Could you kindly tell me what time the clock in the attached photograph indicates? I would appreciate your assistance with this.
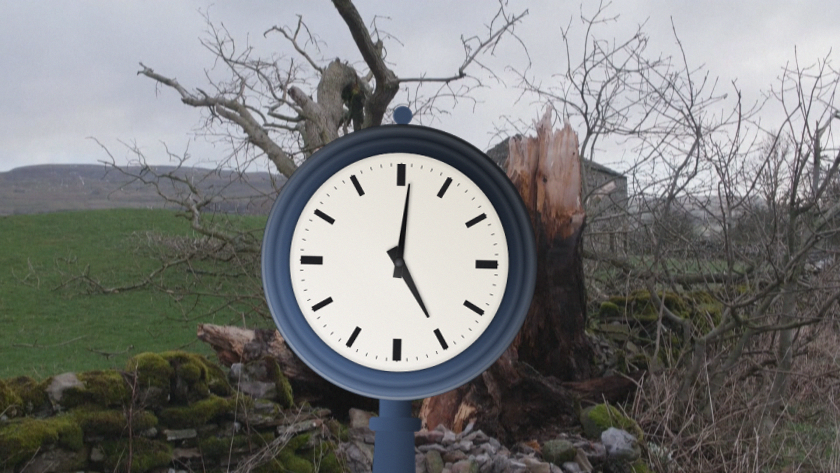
5:01
